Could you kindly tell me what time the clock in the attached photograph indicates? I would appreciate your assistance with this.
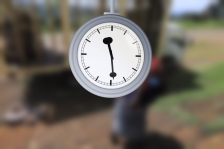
11:29
